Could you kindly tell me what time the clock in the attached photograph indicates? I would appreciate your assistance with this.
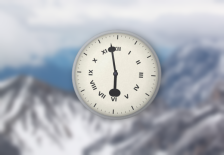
5:58
